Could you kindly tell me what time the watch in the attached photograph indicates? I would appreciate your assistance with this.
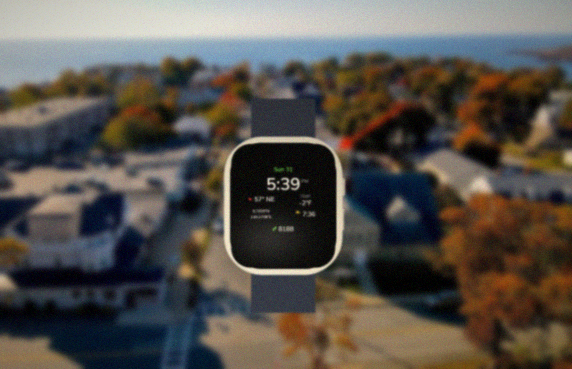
5:39
